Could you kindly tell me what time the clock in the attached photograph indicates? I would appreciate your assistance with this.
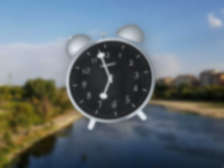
6:58
